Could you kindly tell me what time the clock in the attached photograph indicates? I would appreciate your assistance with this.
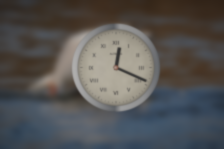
12:19
